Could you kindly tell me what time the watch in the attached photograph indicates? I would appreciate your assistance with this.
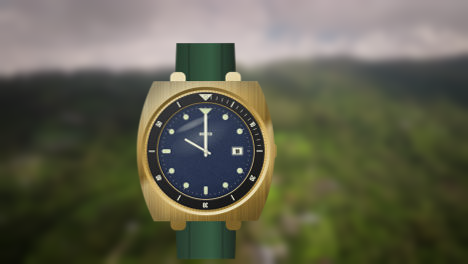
10:00
